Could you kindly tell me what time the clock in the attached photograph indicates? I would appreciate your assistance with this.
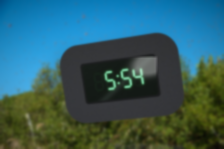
5:54
